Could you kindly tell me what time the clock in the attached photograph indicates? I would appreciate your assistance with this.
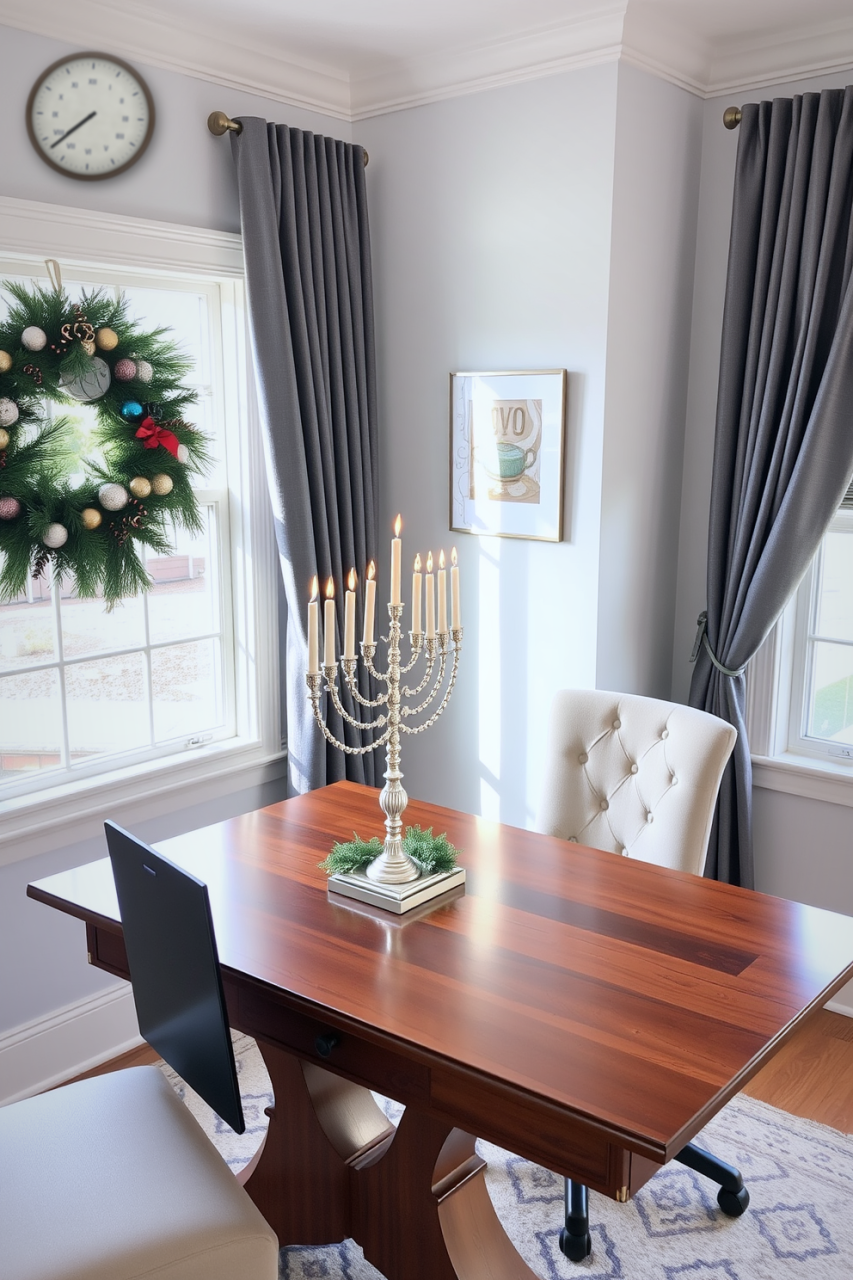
7:38
